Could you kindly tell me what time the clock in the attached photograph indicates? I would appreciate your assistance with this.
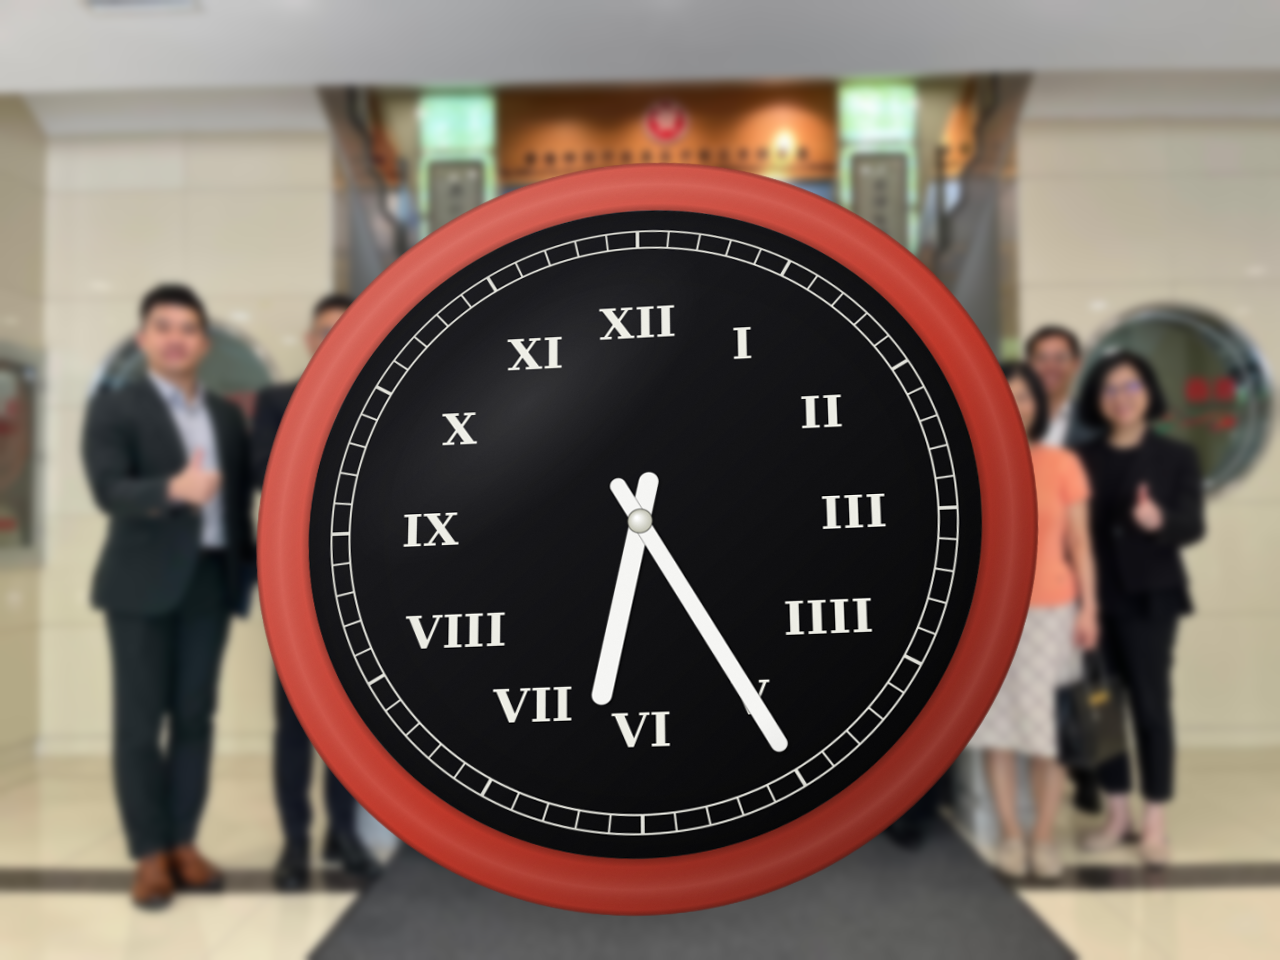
6:25
